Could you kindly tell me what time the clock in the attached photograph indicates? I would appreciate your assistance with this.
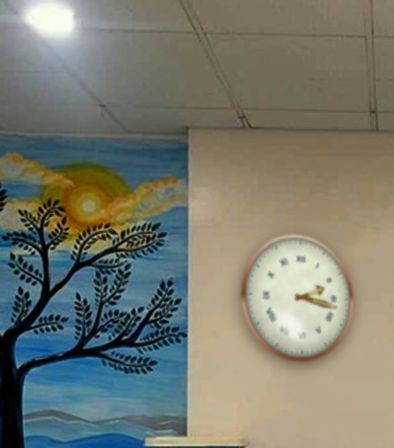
2:17
